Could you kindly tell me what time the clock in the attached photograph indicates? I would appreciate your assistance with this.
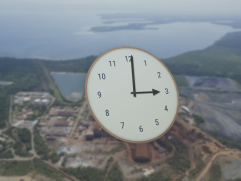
3:01
